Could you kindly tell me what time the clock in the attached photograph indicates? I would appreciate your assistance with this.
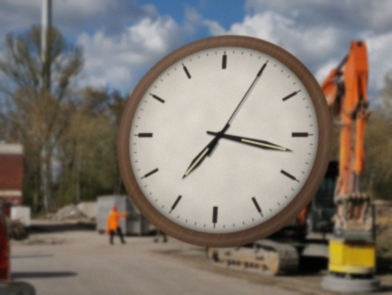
7:17:05
